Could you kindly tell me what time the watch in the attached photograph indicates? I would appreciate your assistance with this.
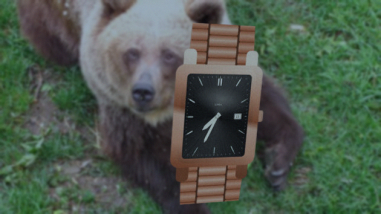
7:34
